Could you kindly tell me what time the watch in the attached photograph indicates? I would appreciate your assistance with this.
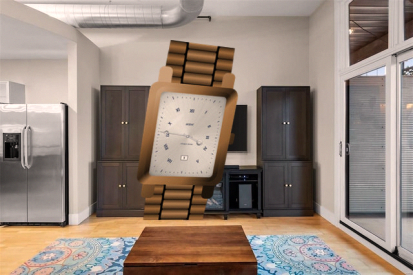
3:46
